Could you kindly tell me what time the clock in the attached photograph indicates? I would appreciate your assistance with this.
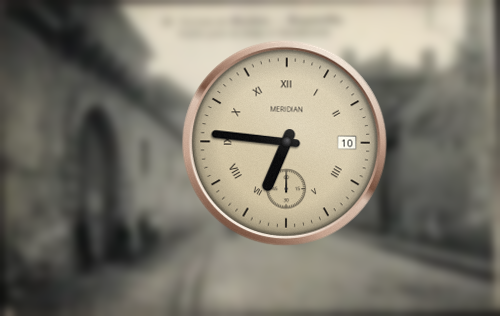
6:46
